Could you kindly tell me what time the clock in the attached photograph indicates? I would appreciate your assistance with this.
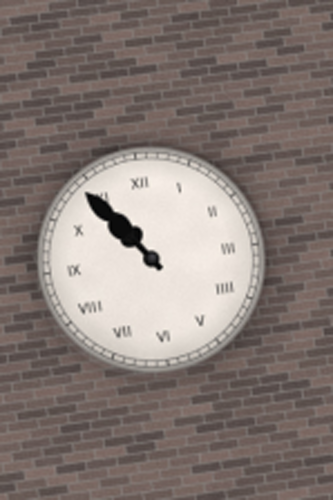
10:54
